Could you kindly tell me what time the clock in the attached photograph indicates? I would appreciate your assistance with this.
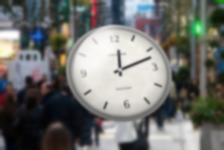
12:12
